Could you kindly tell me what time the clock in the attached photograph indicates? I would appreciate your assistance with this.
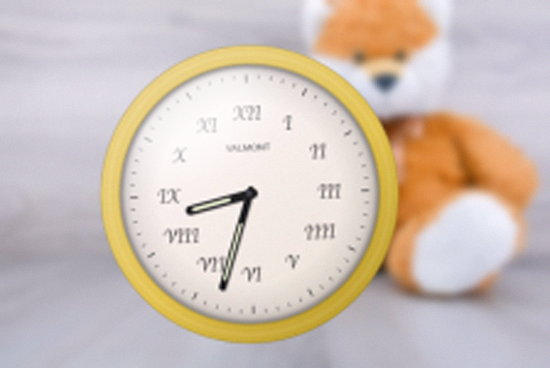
8:33
